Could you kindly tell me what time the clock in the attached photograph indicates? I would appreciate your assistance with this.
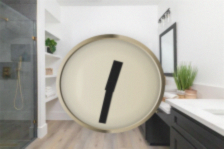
12:32
